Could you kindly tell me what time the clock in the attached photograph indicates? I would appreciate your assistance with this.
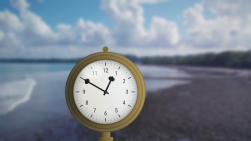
12:50
